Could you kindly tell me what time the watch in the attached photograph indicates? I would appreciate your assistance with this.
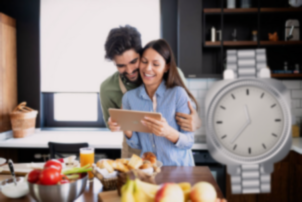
11:37
